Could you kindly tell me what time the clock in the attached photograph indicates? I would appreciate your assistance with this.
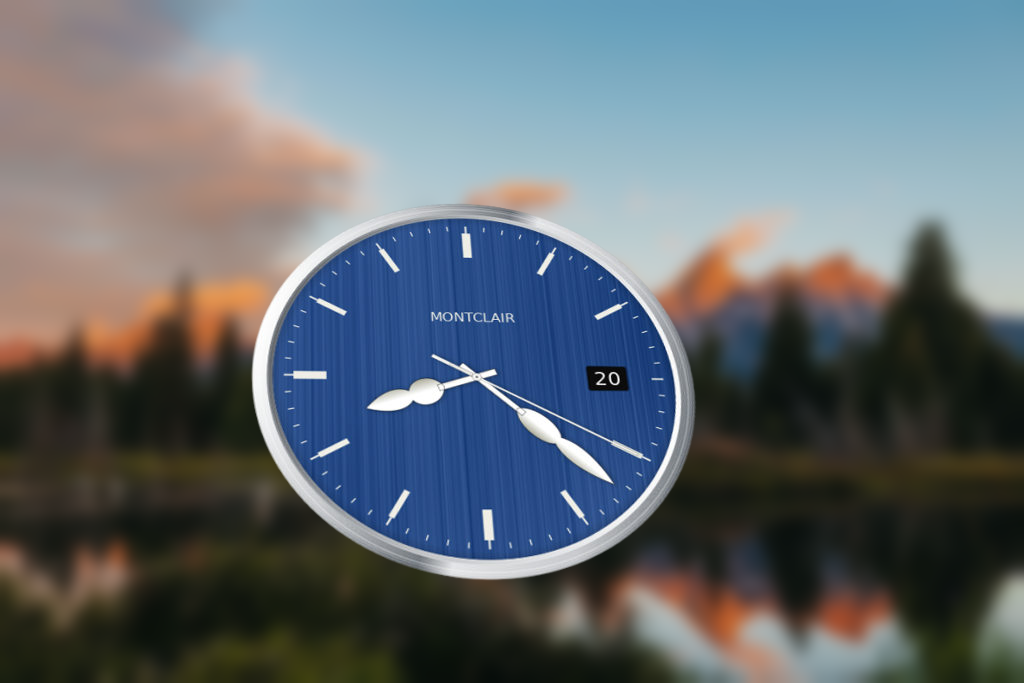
8:22:20
